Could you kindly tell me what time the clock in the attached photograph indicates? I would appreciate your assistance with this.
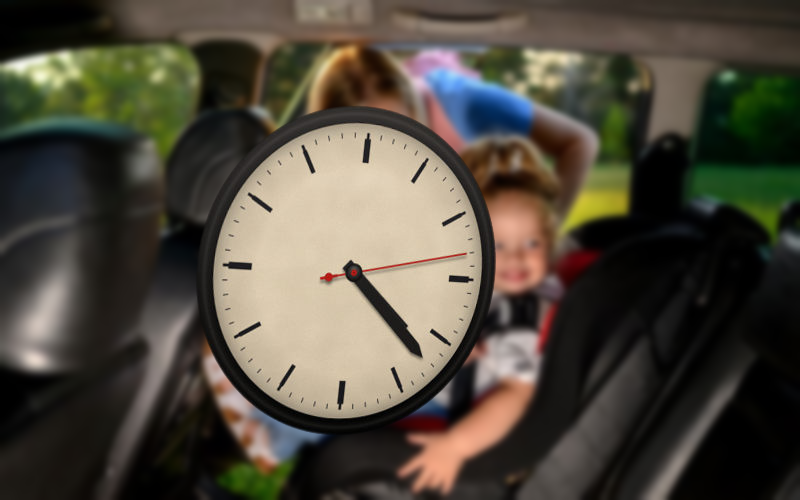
4:22:13
